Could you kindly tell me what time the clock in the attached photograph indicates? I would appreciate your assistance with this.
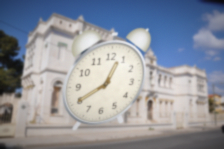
12:40
